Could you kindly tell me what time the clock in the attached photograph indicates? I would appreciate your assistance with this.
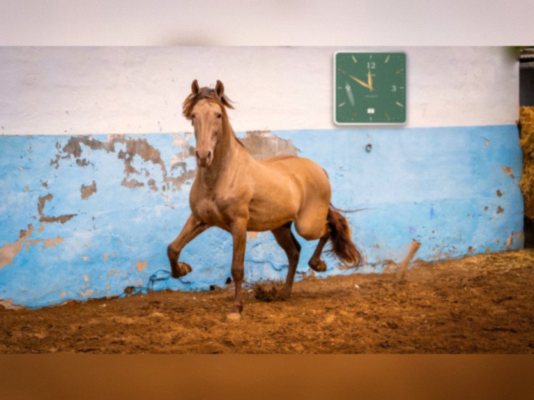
11:50
